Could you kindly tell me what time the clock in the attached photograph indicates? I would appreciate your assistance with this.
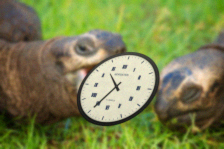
10:35
